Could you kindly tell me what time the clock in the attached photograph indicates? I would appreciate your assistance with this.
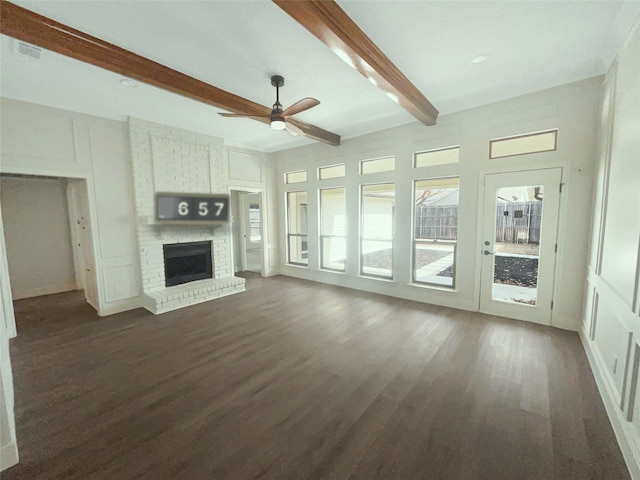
6:57
